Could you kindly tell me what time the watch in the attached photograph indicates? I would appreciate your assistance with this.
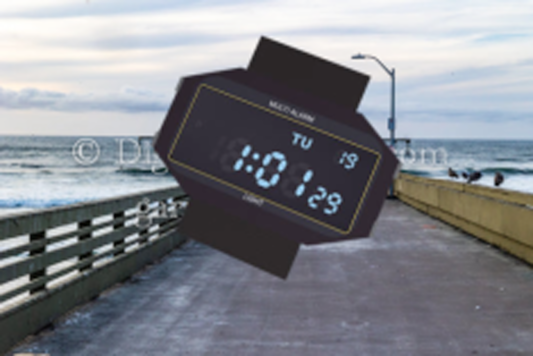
1:01:29
